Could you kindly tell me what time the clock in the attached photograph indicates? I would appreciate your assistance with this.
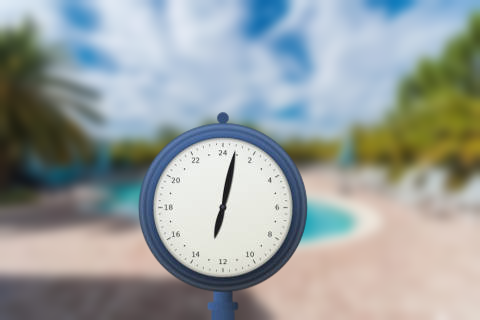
13:02
